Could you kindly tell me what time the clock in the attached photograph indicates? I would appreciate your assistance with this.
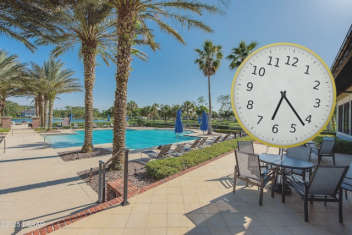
6:22
